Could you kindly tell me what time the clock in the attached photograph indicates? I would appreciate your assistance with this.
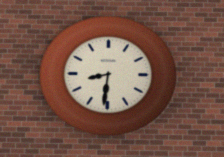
8:31
